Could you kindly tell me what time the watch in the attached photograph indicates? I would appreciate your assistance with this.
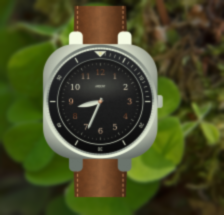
8:34
